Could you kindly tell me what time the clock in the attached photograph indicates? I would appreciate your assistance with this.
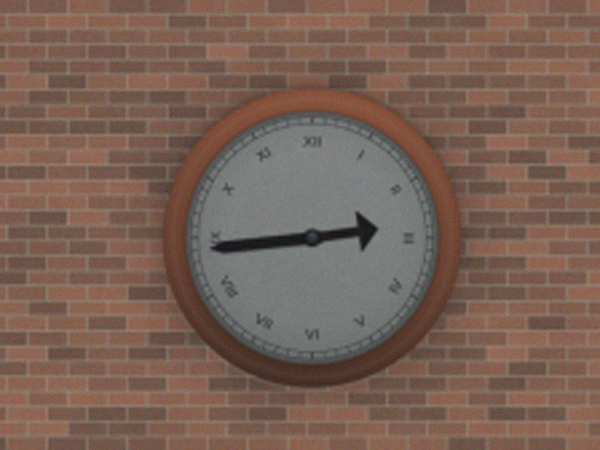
2:44
